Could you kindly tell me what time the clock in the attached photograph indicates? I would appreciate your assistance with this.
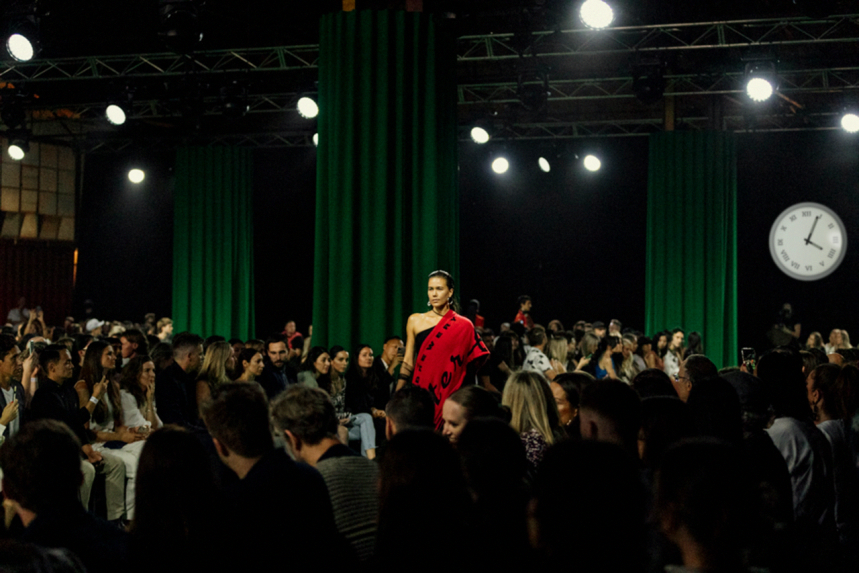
4:04
